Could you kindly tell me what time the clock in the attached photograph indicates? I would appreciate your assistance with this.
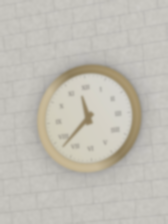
11:38
